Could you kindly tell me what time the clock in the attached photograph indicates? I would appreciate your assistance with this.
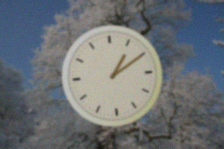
1:10
